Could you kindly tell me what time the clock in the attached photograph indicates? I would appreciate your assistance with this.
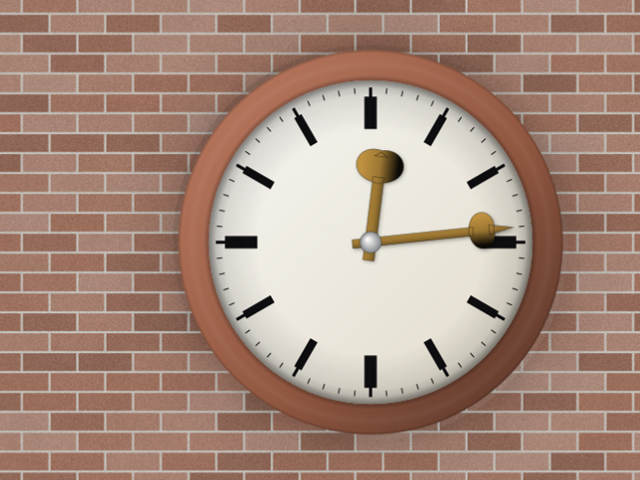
12:14
